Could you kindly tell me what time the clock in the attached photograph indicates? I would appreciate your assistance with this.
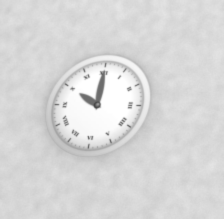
10:00
